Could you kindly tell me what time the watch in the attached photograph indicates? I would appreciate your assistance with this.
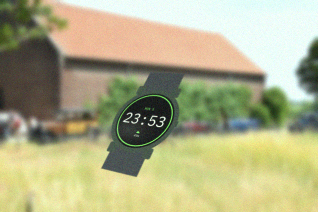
23:53
